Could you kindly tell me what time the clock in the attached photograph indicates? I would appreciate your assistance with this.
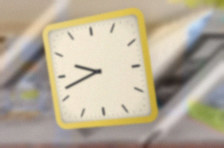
9:42
